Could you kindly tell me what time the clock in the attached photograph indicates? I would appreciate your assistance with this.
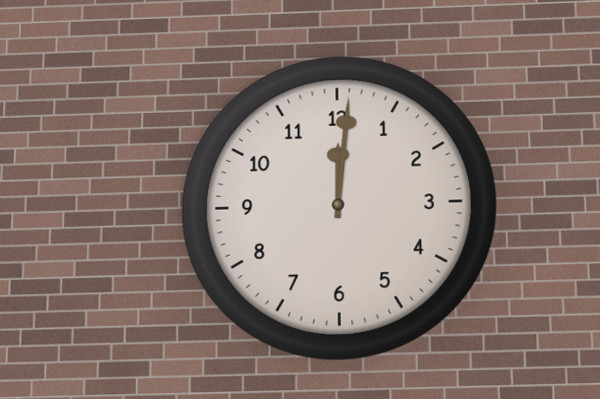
12:01
